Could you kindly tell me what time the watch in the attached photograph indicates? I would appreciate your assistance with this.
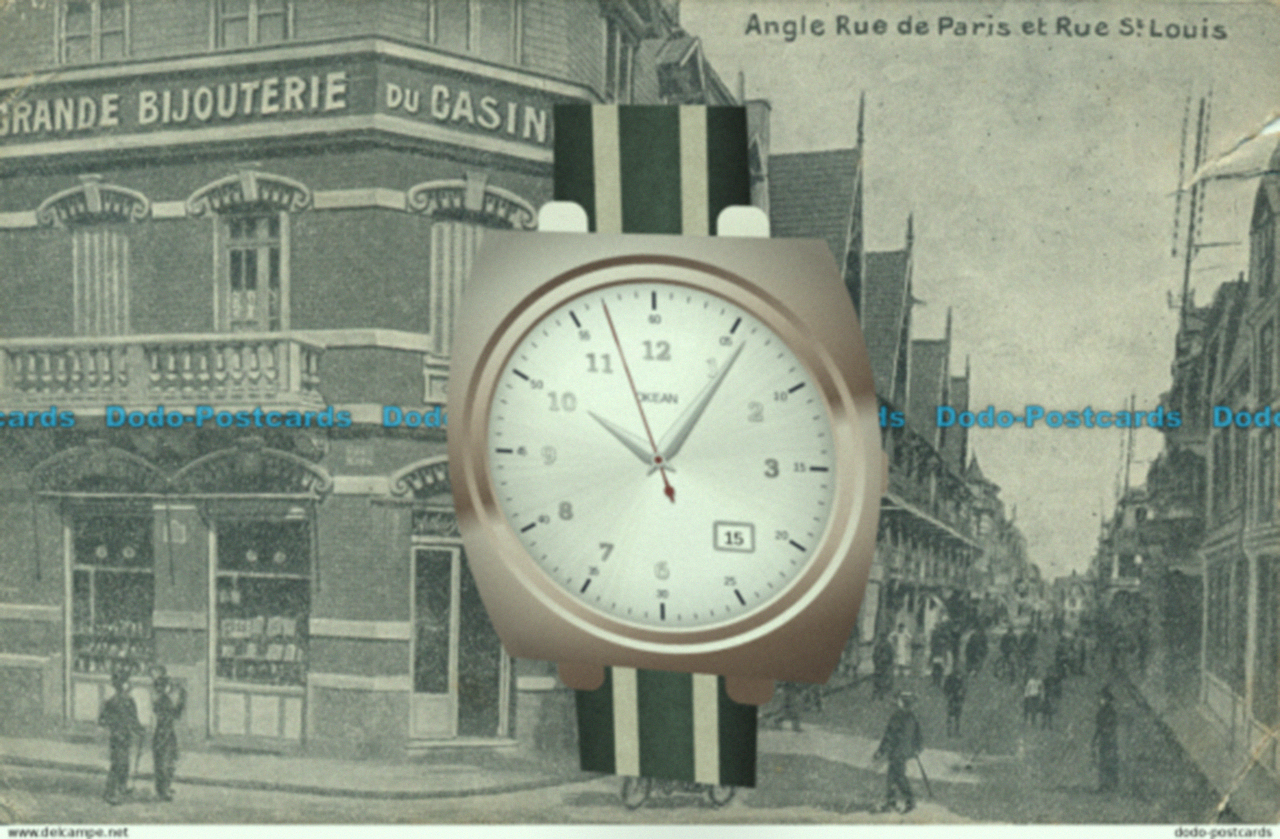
10:05:57
